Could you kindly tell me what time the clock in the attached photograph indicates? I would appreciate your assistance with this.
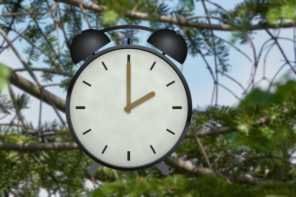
2:00
